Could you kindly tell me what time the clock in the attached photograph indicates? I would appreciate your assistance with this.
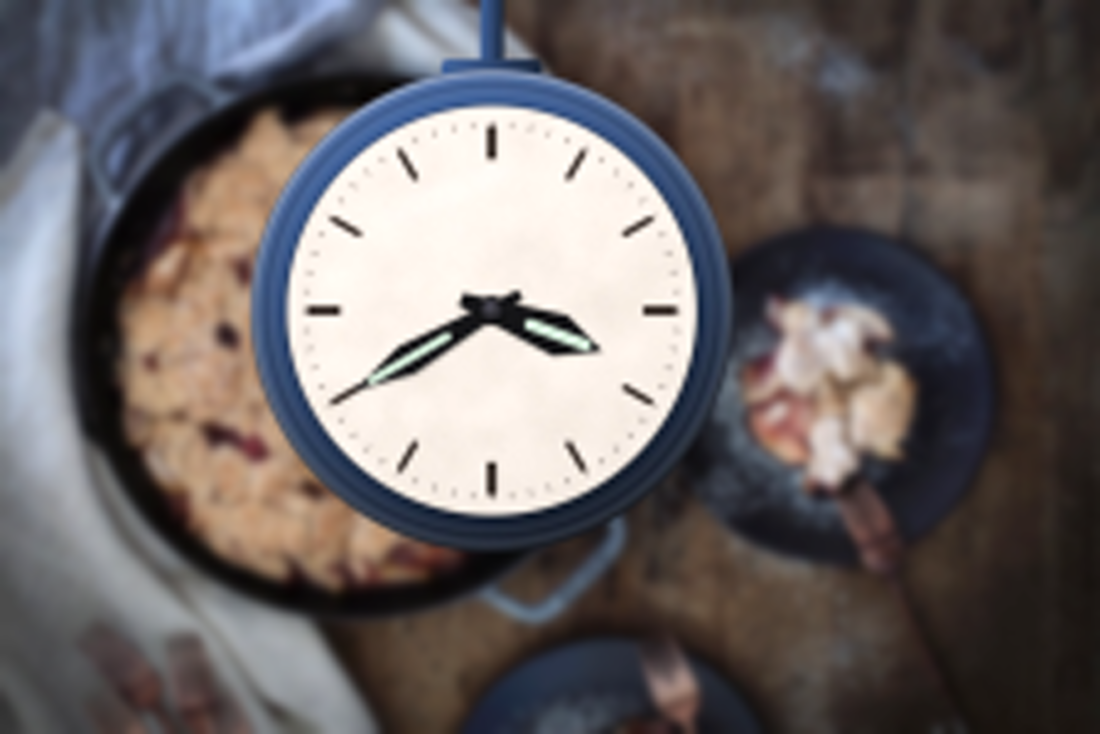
3:40
